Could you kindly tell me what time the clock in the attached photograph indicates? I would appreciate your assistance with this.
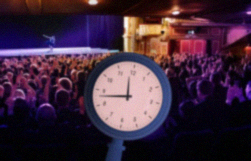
11:43
